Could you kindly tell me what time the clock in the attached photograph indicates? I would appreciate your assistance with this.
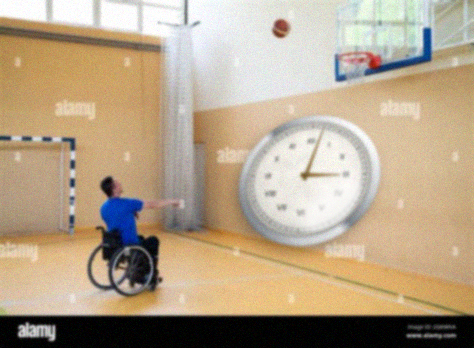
3:02
